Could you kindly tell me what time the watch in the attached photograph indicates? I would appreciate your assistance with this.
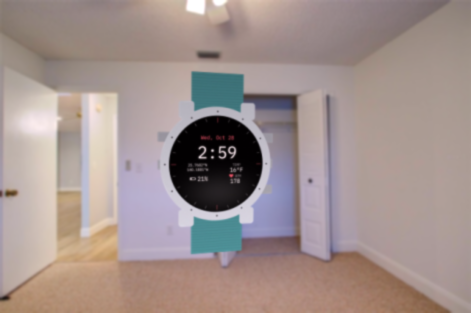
2:59
